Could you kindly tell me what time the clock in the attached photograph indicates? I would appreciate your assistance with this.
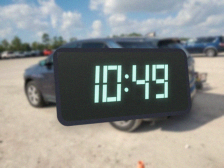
10:49
